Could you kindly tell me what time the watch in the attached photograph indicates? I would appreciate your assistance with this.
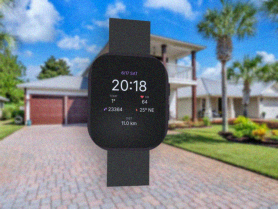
20:18
